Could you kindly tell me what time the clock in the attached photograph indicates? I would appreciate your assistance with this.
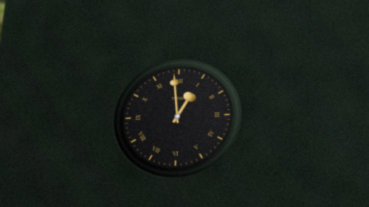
12:59
